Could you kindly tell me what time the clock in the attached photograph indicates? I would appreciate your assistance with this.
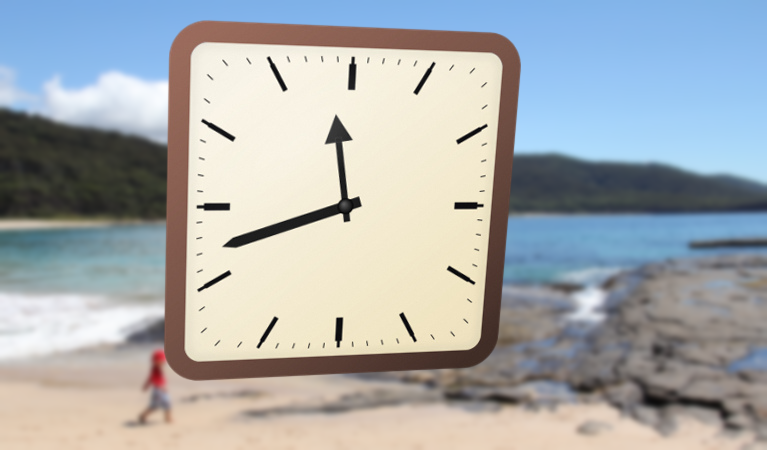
11:42
